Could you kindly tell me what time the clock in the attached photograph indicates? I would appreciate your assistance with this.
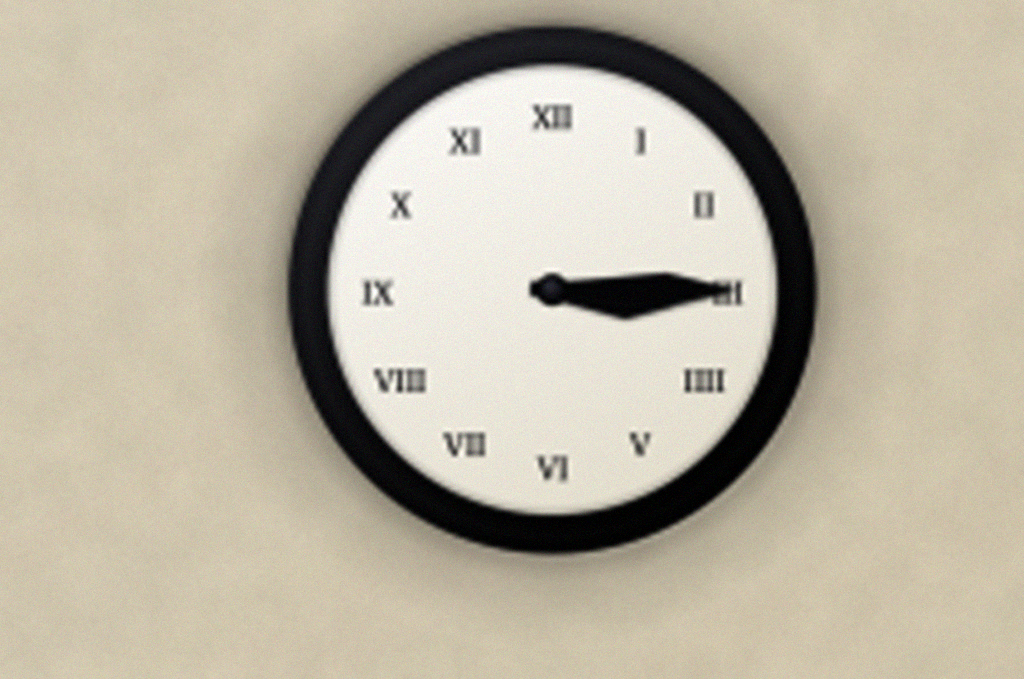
3:15
